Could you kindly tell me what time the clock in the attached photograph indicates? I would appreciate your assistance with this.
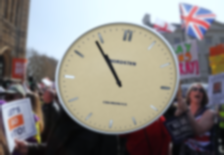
10:54
